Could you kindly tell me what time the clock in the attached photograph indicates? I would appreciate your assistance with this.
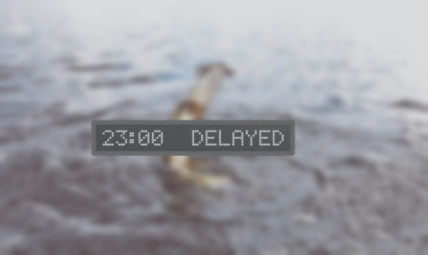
23:00
